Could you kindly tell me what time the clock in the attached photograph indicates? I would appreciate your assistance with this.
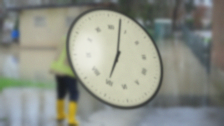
7:03
